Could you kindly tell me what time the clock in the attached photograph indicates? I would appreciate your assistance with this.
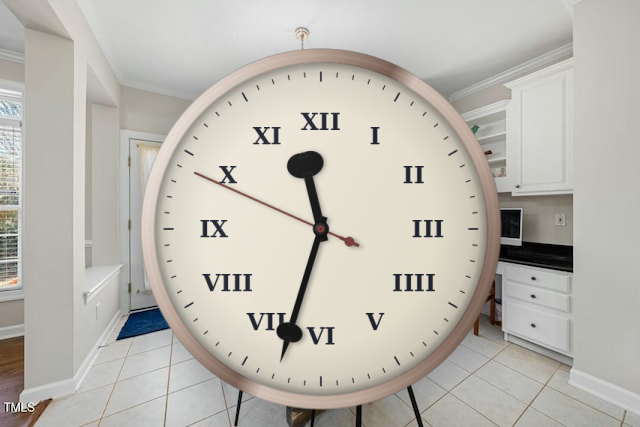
11:32:49
